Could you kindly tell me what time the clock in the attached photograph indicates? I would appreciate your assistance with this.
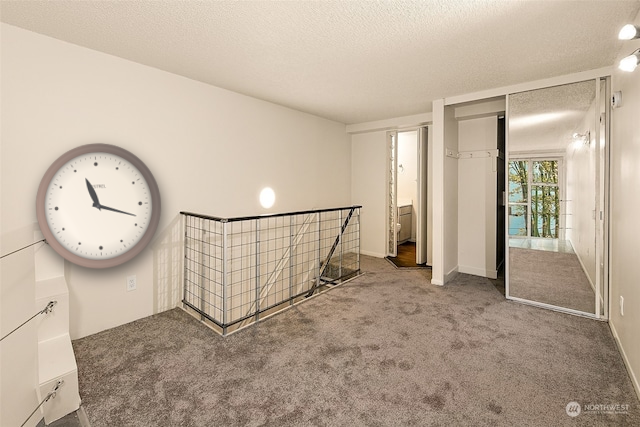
11:18
